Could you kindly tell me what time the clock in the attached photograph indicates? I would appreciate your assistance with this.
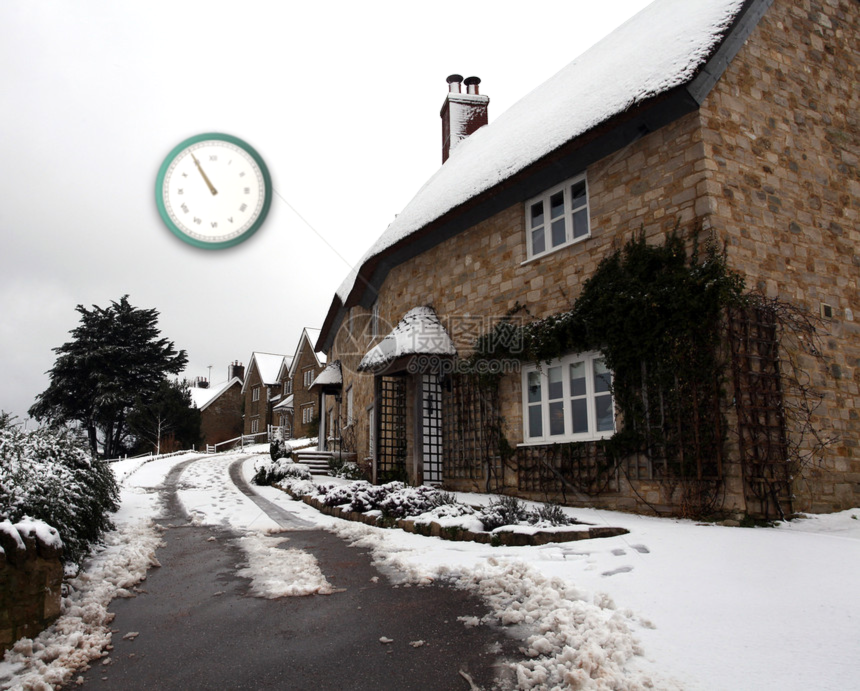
10:55
